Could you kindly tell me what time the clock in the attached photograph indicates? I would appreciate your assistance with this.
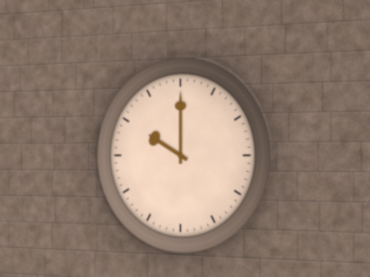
10:00
